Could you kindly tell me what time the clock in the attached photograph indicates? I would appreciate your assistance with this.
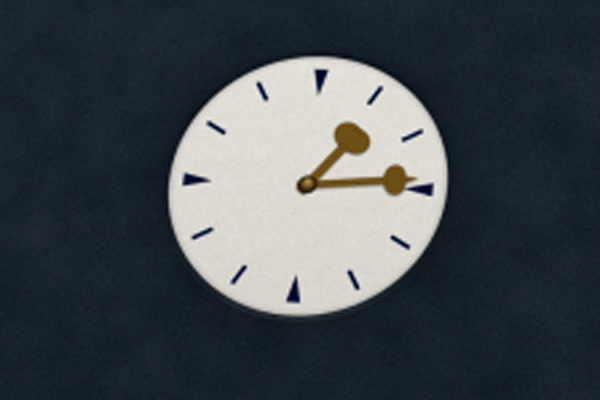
1:14
